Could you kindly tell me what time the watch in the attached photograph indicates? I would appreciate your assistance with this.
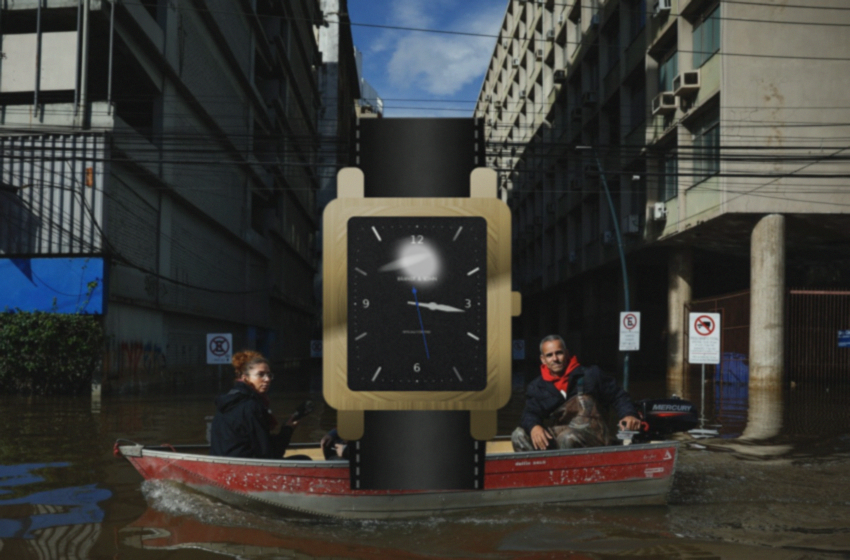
3:16:28
